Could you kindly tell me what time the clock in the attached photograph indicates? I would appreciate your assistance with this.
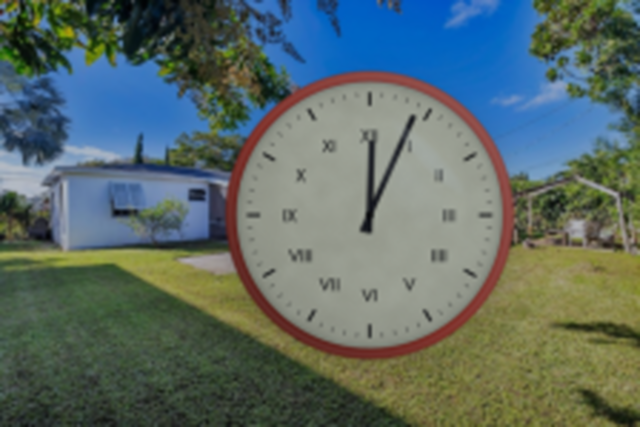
12:04
